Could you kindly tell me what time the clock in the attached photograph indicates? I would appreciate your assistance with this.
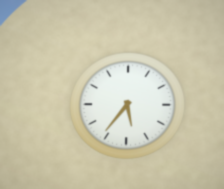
5:36
